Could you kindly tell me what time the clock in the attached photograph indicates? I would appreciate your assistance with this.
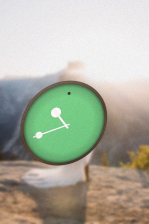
10:42
